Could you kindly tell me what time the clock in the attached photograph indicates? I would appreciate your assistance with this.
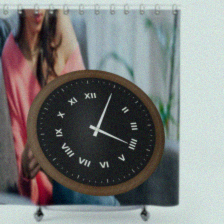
4:05
